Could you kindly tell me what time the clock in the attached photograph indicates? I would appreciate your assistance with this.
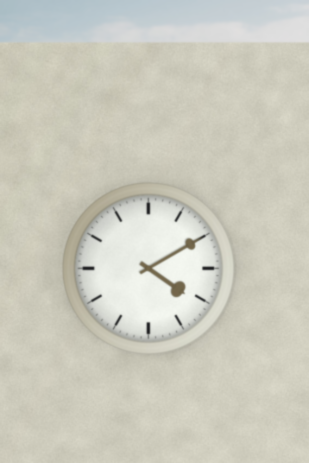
4:10
